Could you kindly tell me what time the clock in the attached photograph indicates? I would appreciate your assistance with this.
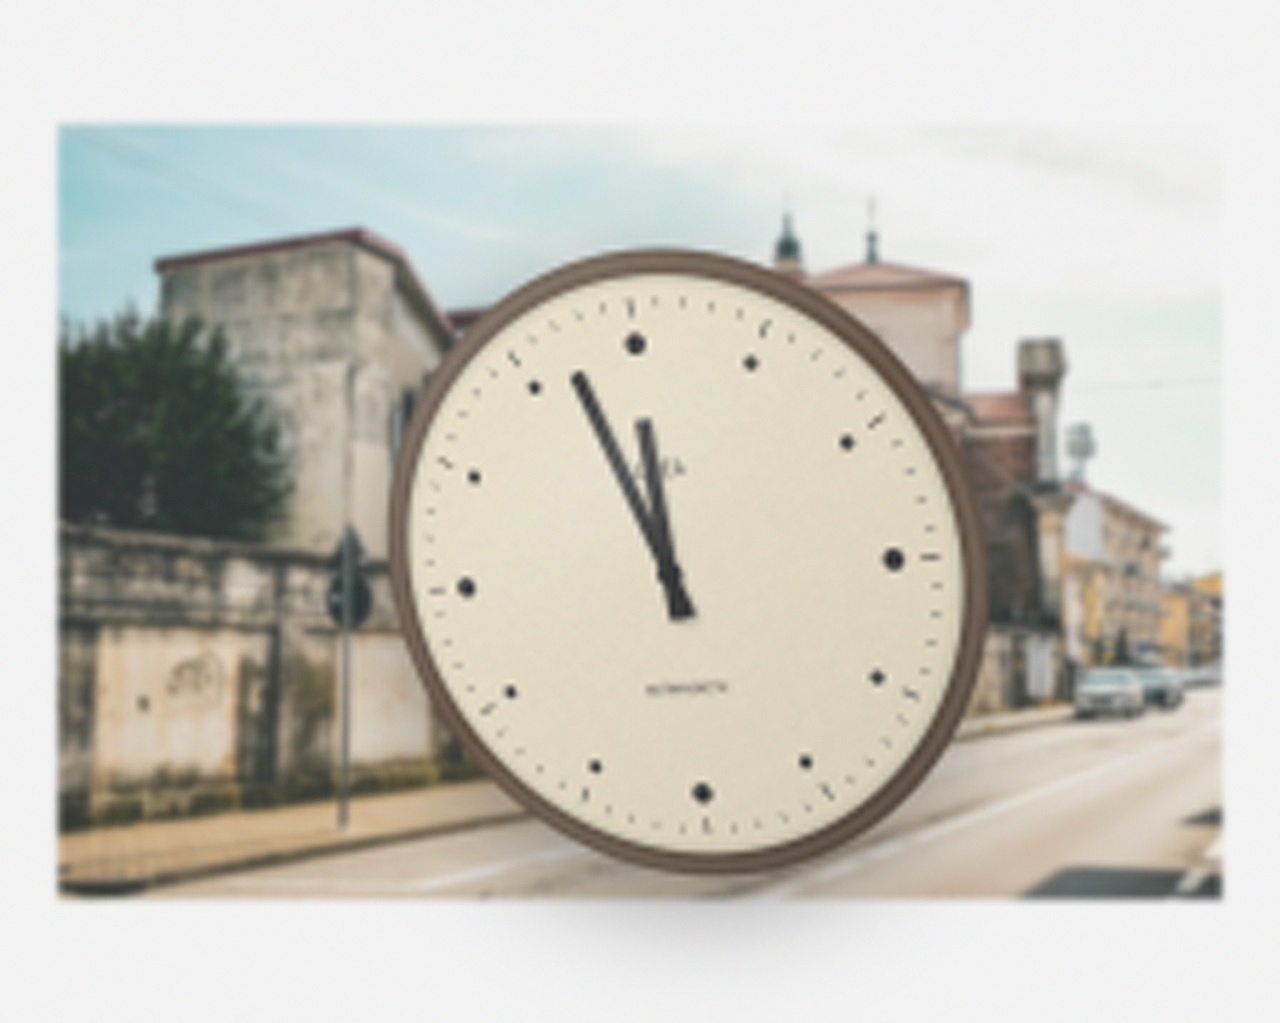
11:57
